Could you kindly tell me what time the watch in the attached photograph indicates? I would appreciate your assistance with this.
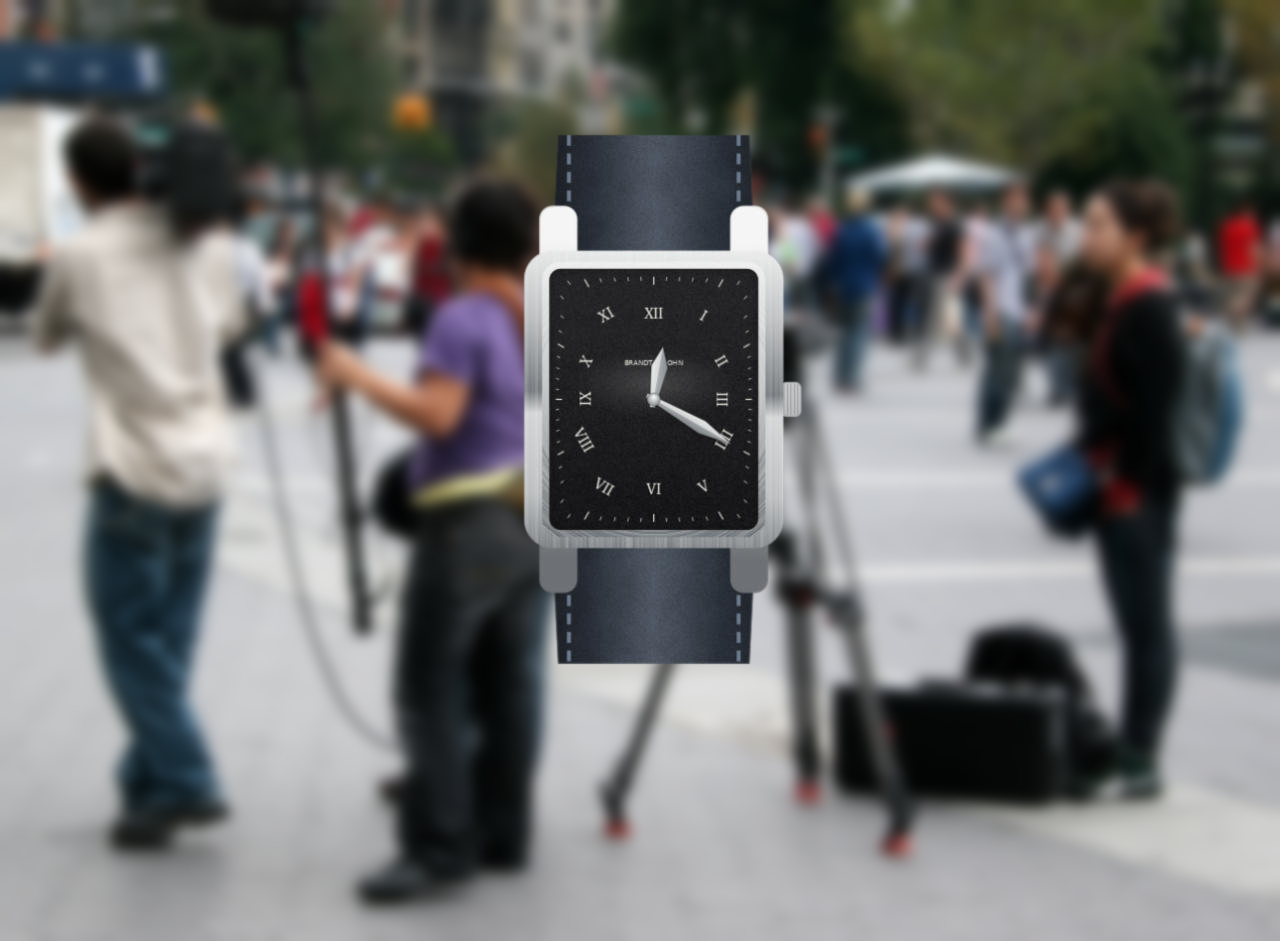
12:20
